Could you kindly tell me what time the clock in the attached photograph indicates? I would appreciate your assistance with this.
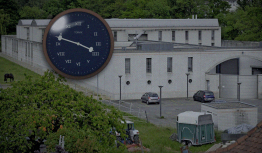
3:48
